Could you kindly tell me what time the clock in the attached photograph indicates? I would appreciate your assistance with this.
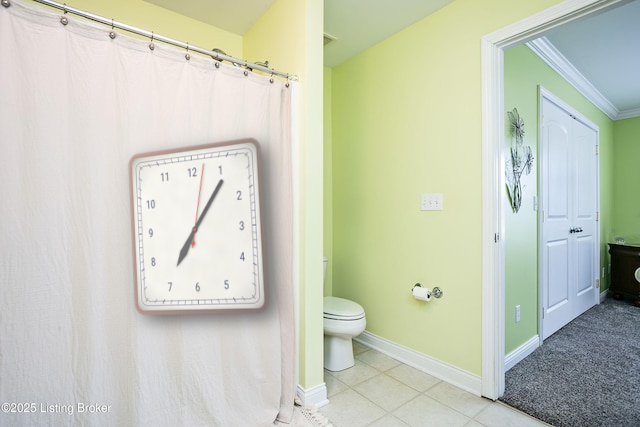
7:06:02
